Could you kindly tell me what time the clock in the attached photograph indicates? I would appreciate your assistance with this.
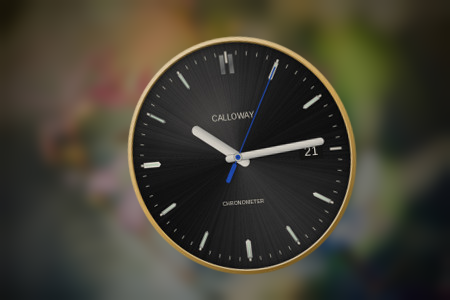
10:14:05
